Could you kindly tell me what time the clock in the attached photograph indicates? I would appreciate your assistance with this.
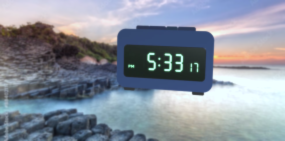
5:33:17
